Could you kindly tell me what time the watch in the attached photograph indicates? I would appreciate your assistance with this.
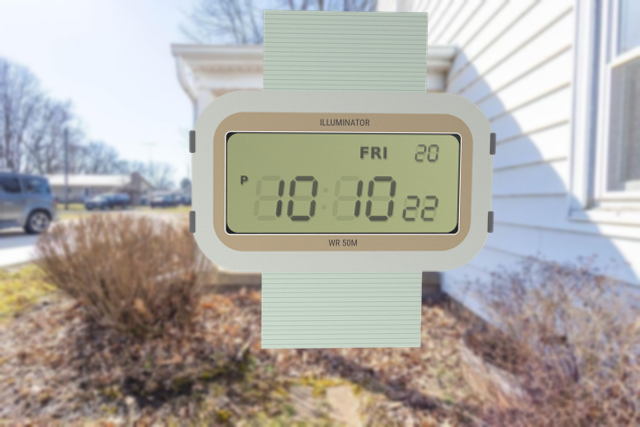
10:10:22
